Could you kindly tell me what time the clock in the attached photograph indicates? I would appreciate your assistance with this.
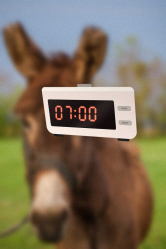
7:00
